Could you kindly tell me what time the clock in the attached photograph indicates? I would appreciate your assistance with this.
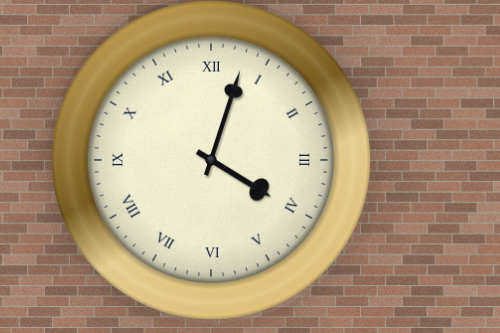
4:03
